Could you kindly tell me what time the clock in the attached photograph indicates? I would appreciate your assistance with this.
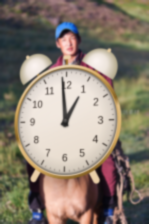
12:59
